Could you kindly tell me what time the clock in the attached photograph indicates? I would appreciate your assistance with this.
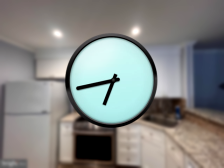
6:43
